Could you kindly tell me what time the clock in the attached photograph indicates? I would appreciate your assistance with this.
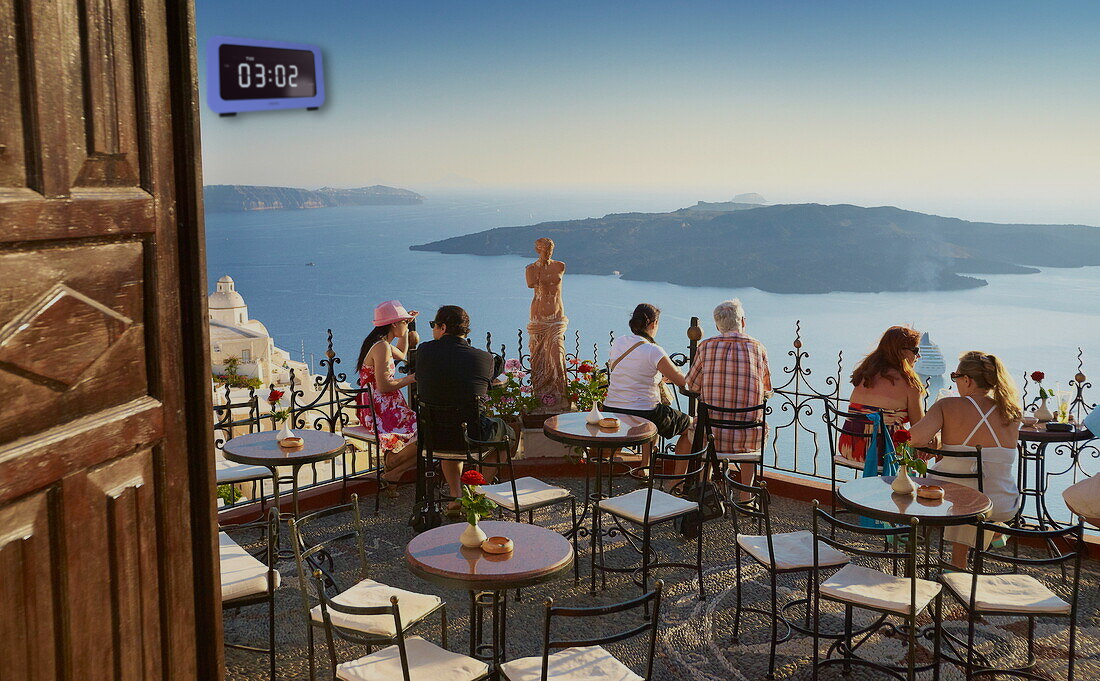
3:02
